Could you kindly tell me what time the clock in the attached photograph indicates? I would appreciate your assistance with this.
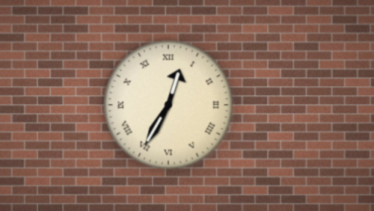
12:35
